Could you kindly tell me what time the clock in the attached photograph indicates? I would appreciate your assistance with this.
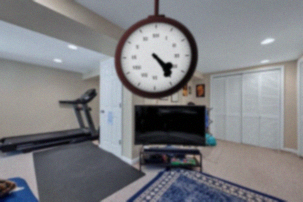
4:24
